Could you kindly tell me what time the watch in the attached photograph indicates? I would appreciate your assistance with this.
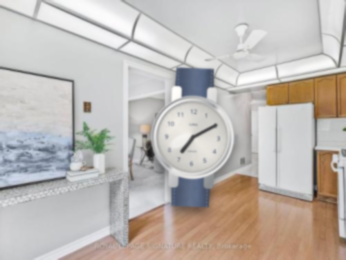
7:10
